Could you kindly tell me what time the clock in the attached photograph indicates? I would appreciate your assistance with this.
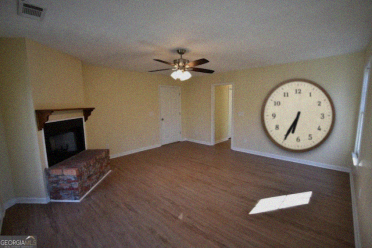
6:35
